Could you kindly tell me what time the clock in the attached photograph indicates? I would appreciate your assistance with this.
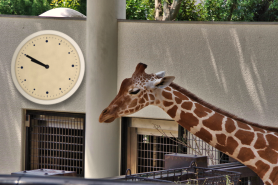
9:50
